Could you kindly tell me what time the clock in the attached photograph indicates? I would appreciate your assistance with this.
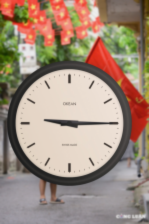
9:15
